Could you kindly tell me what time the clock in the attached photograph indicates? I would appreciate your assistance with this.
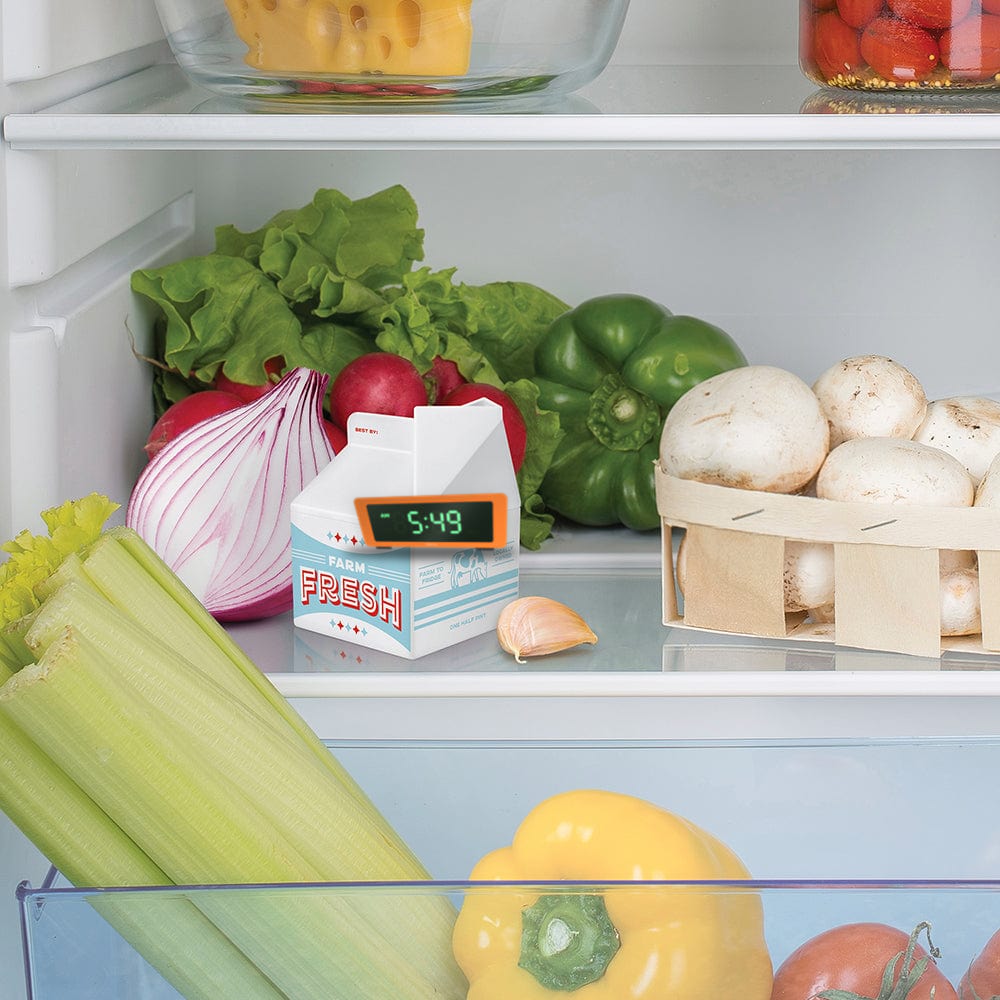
5:49
